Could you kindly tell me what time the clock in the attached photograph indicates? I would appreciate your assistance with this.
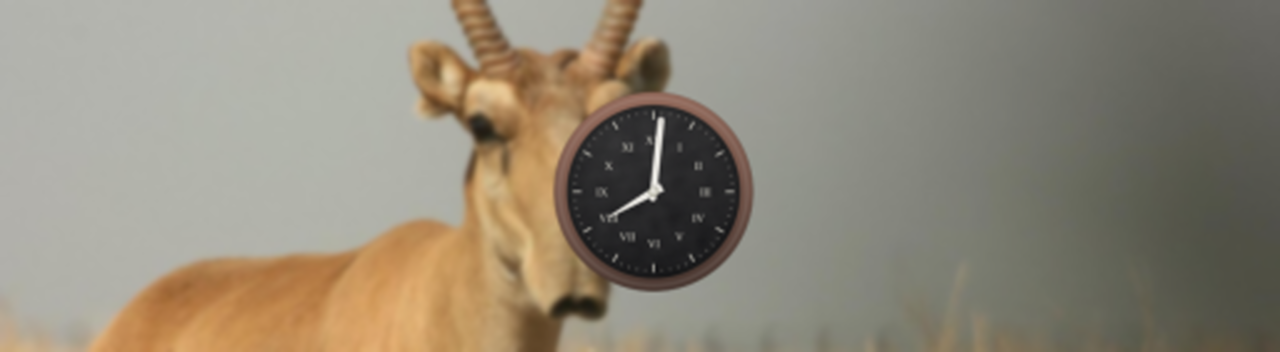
8:01
